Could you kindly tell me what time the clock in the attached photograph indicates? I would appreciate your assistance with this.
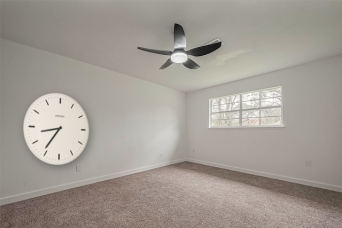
8:36
